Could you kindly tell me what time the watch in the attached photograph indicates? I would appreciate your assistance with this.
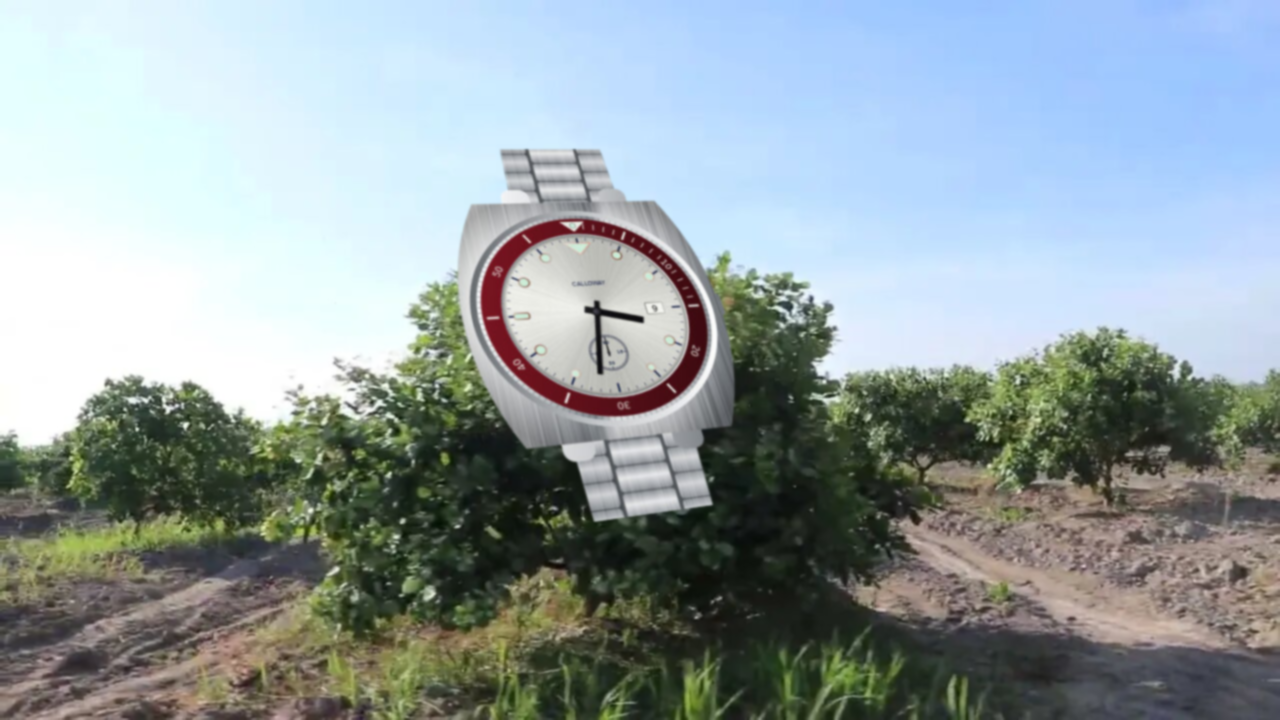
3:32
